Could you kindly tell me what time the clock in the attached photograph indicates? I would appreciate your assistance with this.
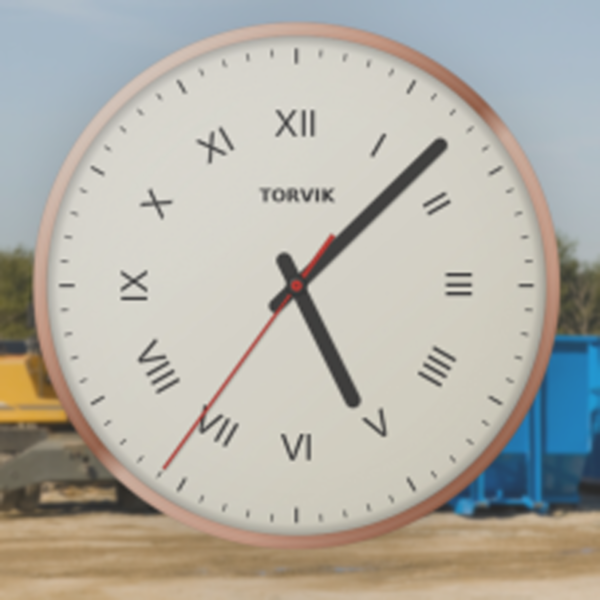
5:07:36
